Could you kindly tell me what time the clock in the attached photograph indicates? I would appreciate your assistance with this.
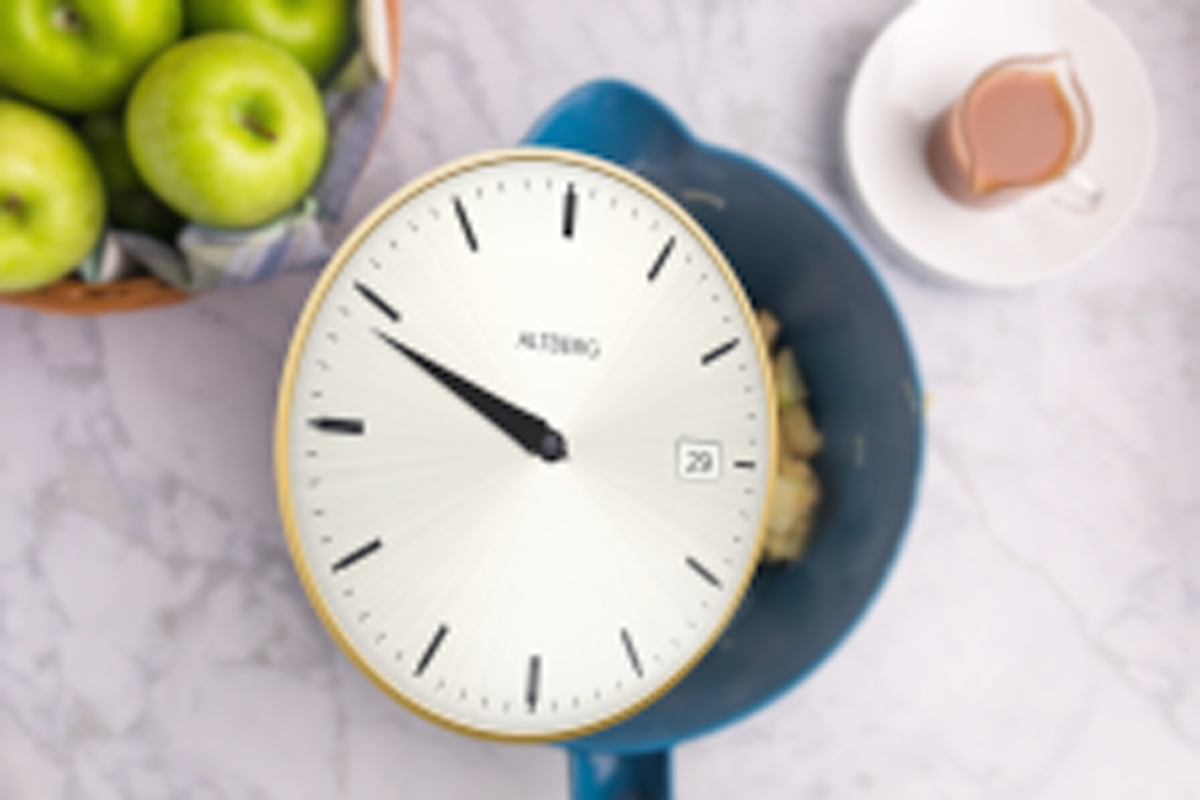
9:49
